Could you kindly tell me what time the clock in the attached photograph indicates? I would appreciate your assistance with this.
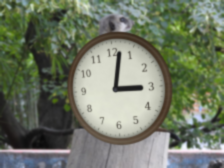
3:02
